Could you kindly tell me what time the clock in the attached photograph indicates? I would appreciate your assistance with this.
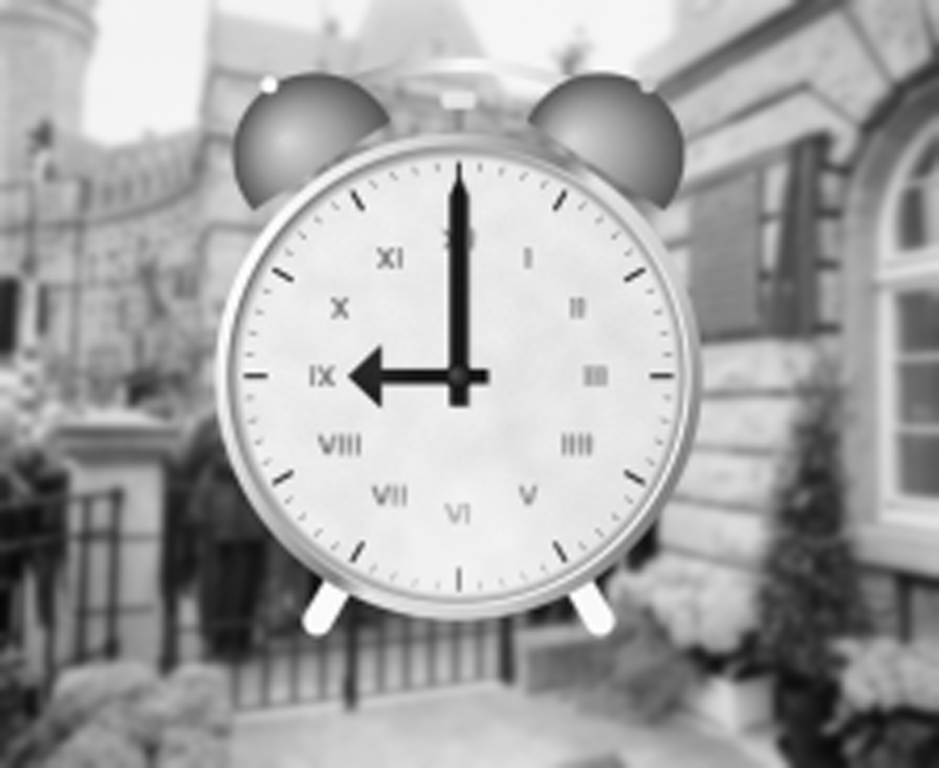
9:00
